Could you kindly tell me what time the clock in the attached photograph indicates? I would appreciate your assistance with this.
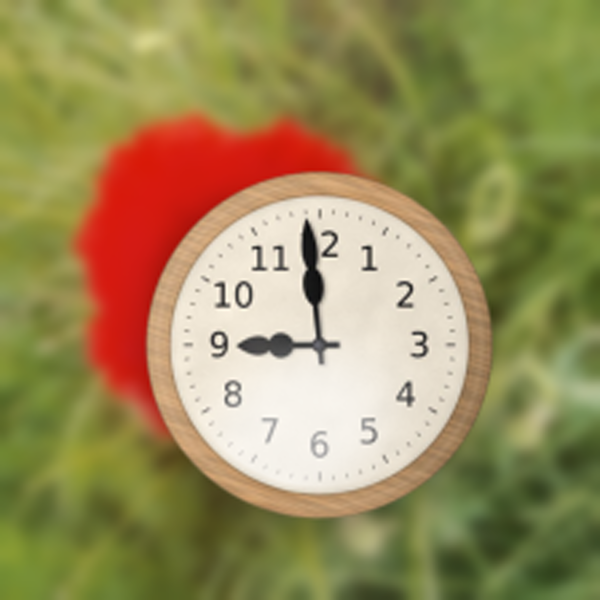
8:59
